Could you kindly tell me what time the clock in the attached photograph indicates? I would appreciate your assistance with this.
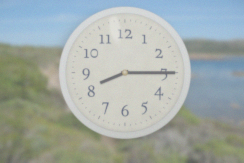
8:15
